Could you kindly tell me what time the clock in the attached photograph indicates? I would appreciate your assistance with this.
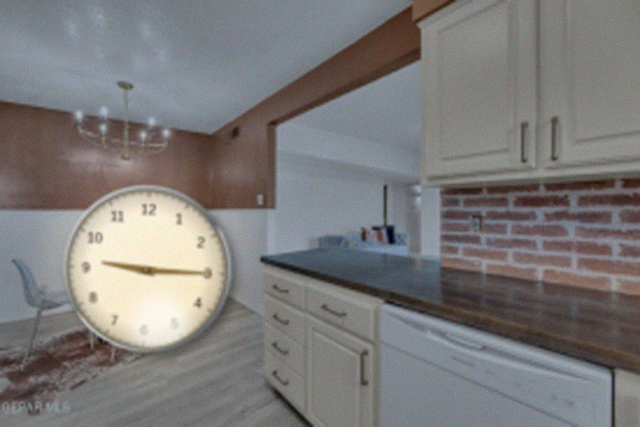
9:15
